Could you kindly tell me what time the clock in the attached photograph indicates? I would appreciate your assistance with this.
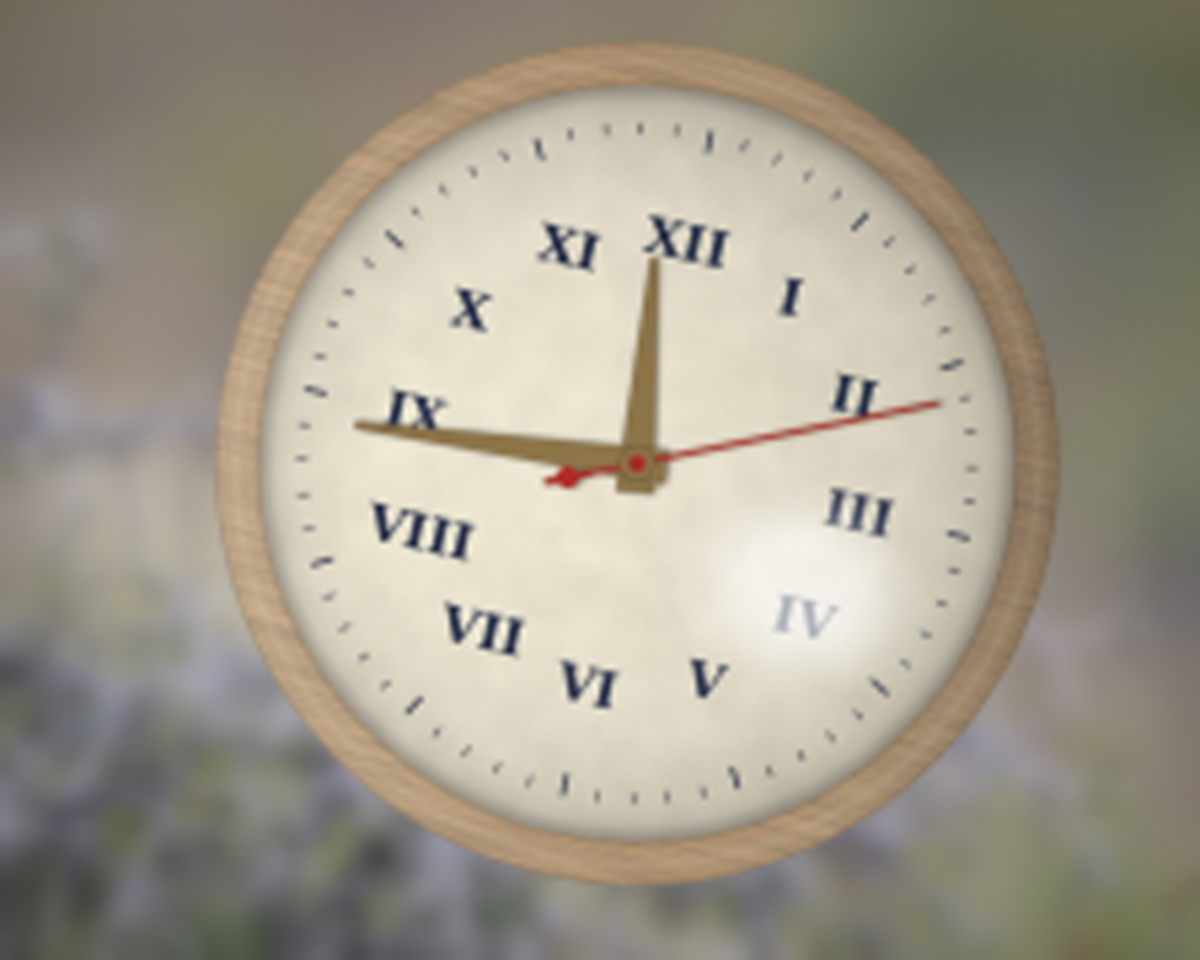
11:44:11
